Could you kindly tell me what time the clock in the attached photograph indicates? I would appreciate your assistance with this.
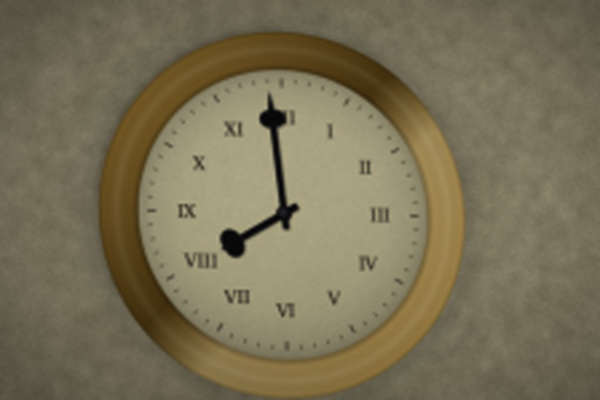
7:59
